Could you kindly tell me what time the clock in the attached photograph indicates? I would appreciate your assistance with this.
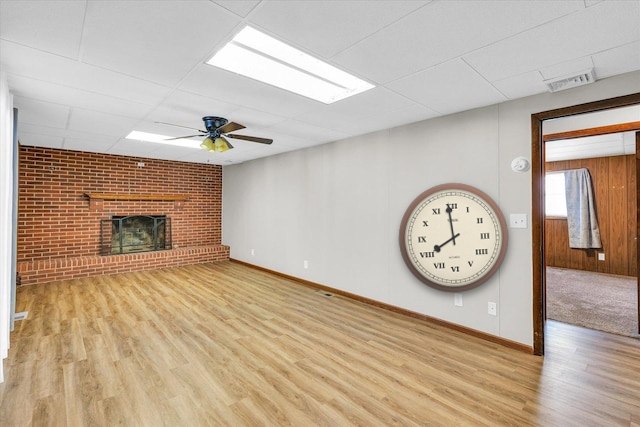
7:59
